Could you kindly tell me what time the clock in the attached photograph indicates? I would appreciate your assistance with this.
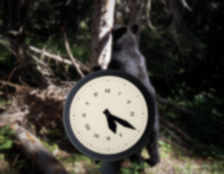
5:20
